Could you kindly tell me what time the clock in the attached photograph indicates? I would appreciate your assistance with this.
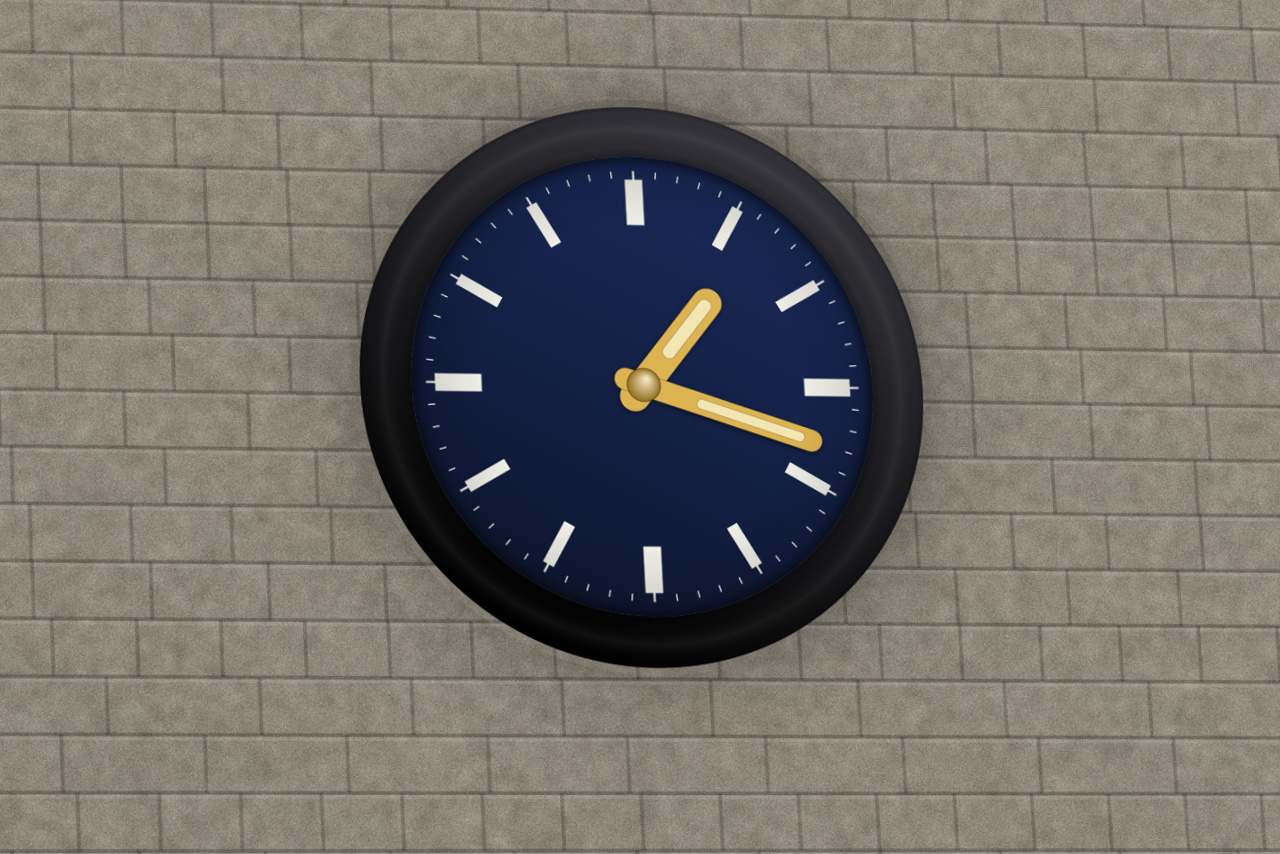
1:18
